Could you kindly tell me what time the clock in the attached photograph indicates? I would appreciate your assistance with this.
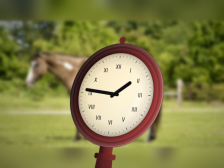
1:46
